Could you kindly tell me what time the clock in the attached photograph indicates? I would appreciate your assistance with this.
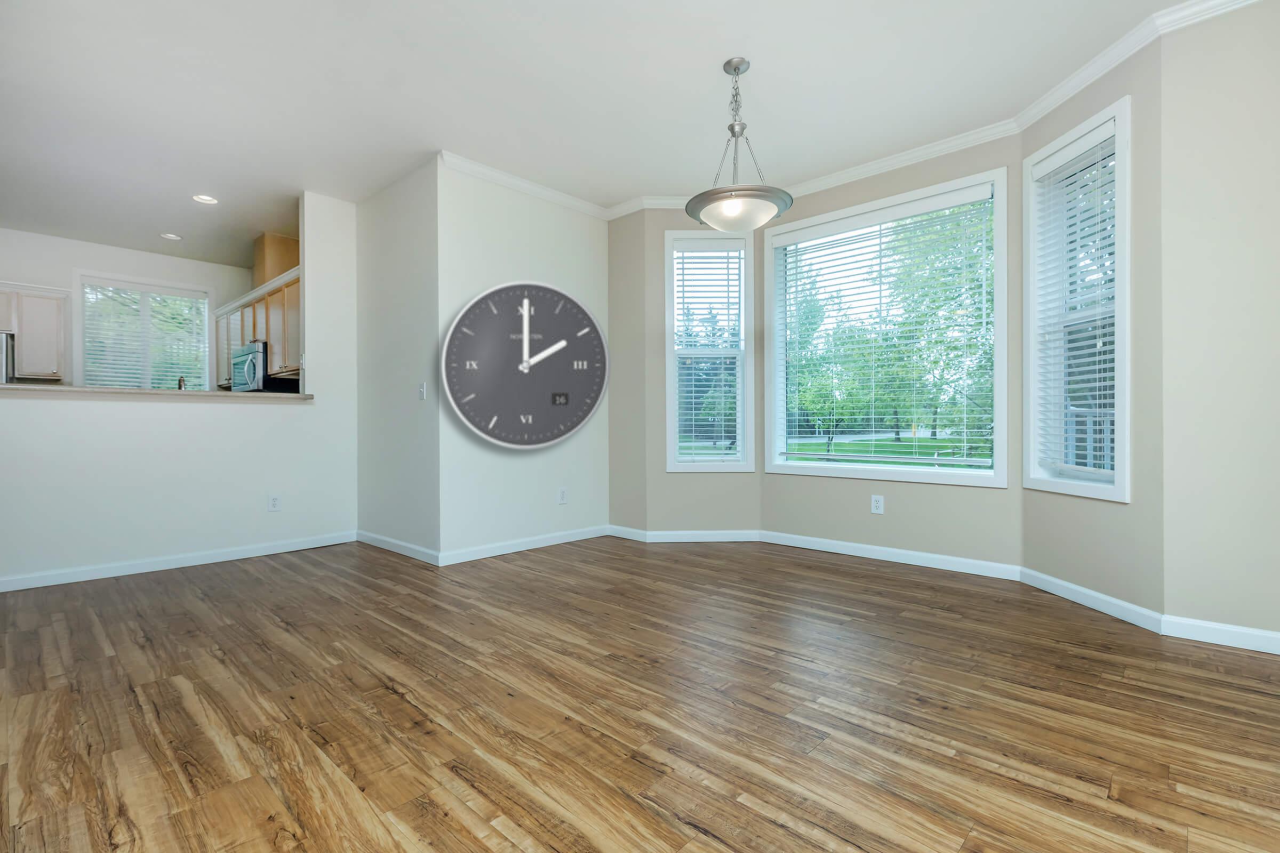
2:00
